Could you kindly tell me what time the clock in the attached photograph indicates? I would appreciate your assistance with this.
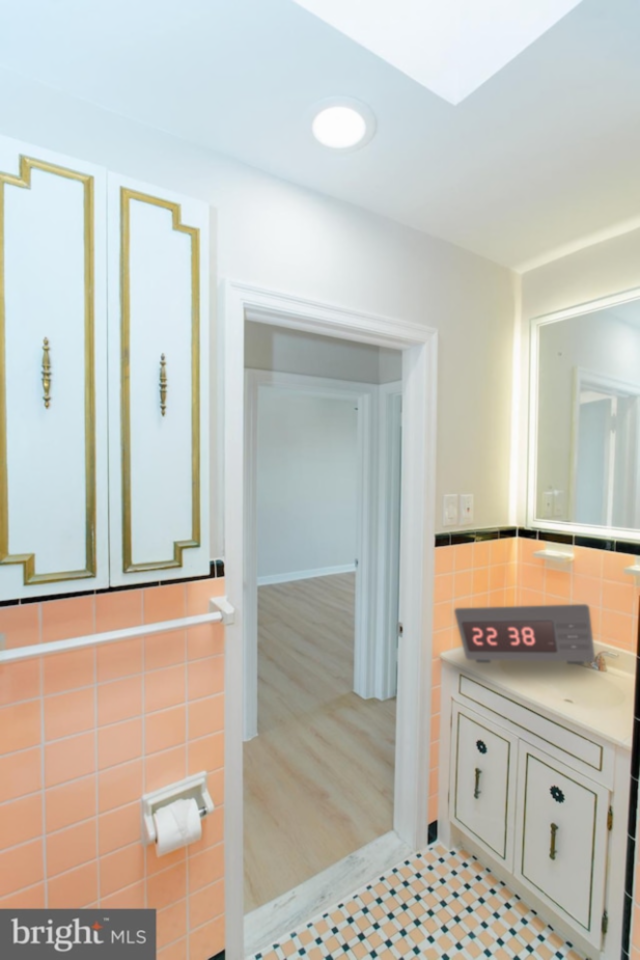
22:38
